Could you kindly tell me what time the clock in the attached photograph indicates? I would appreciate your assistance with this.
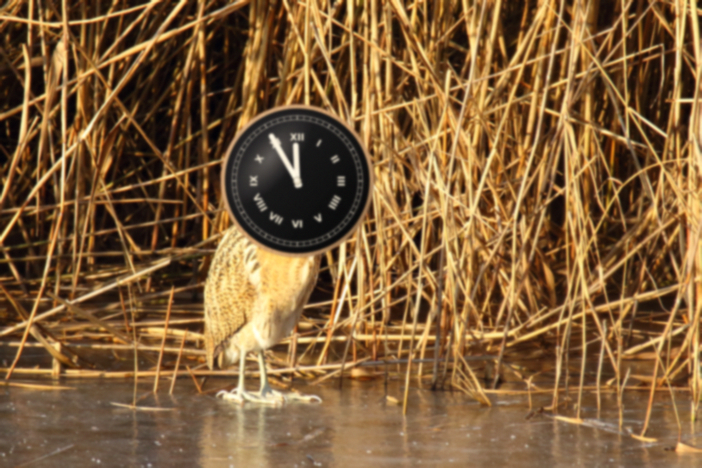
11:55
